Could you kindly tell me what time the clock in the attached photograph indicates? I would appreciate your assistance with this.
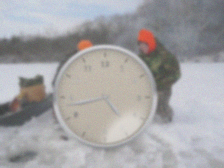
4:43
